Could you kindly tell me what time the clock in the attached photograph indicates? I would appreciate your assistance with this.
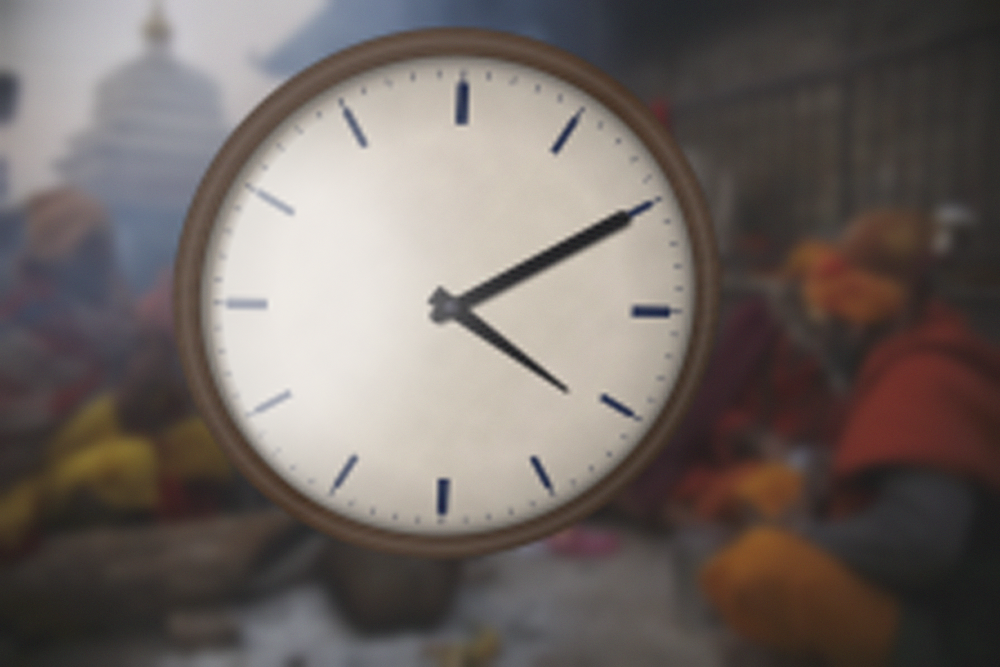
4:10
